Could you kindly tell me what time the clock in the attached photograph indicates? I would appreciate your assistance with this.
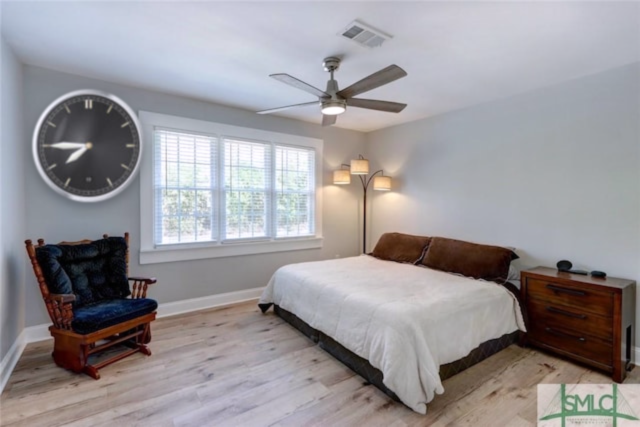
7:45
